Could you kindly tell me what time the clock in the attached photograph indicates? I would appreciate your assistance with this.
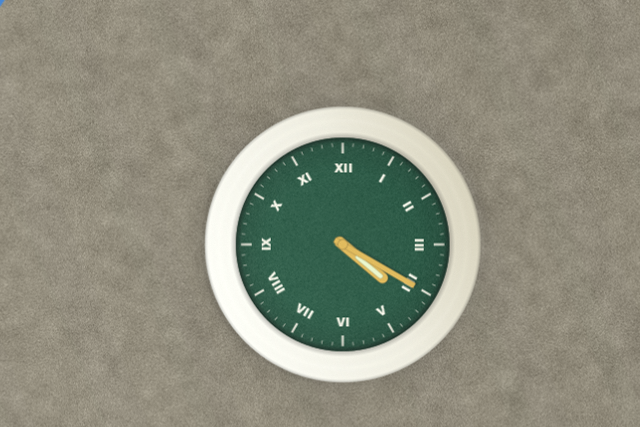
4:20
